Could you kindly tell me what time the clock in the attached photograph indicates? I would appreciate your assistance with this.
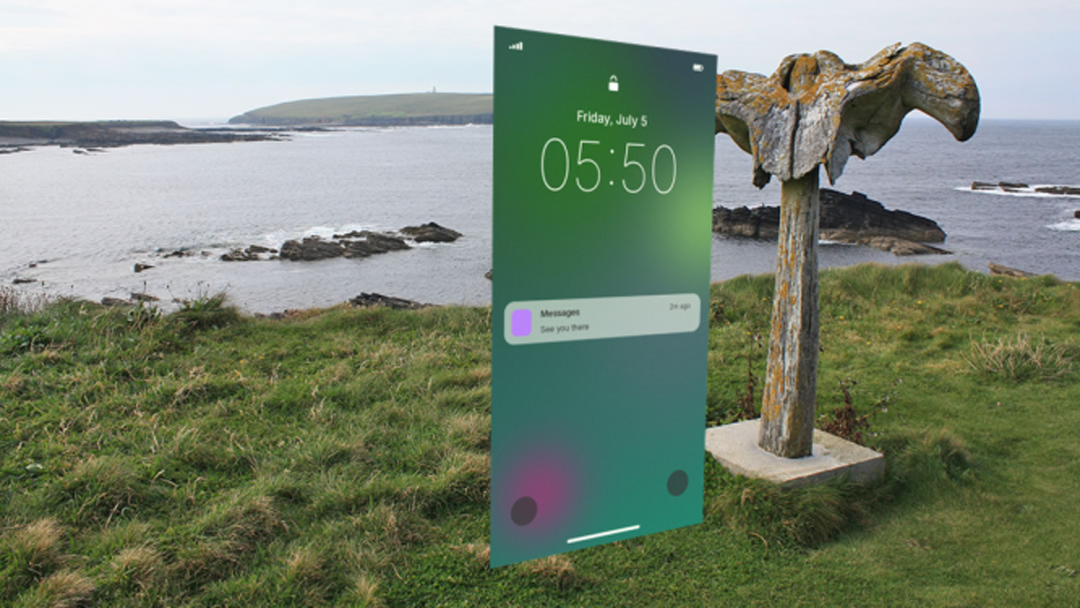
5:50
